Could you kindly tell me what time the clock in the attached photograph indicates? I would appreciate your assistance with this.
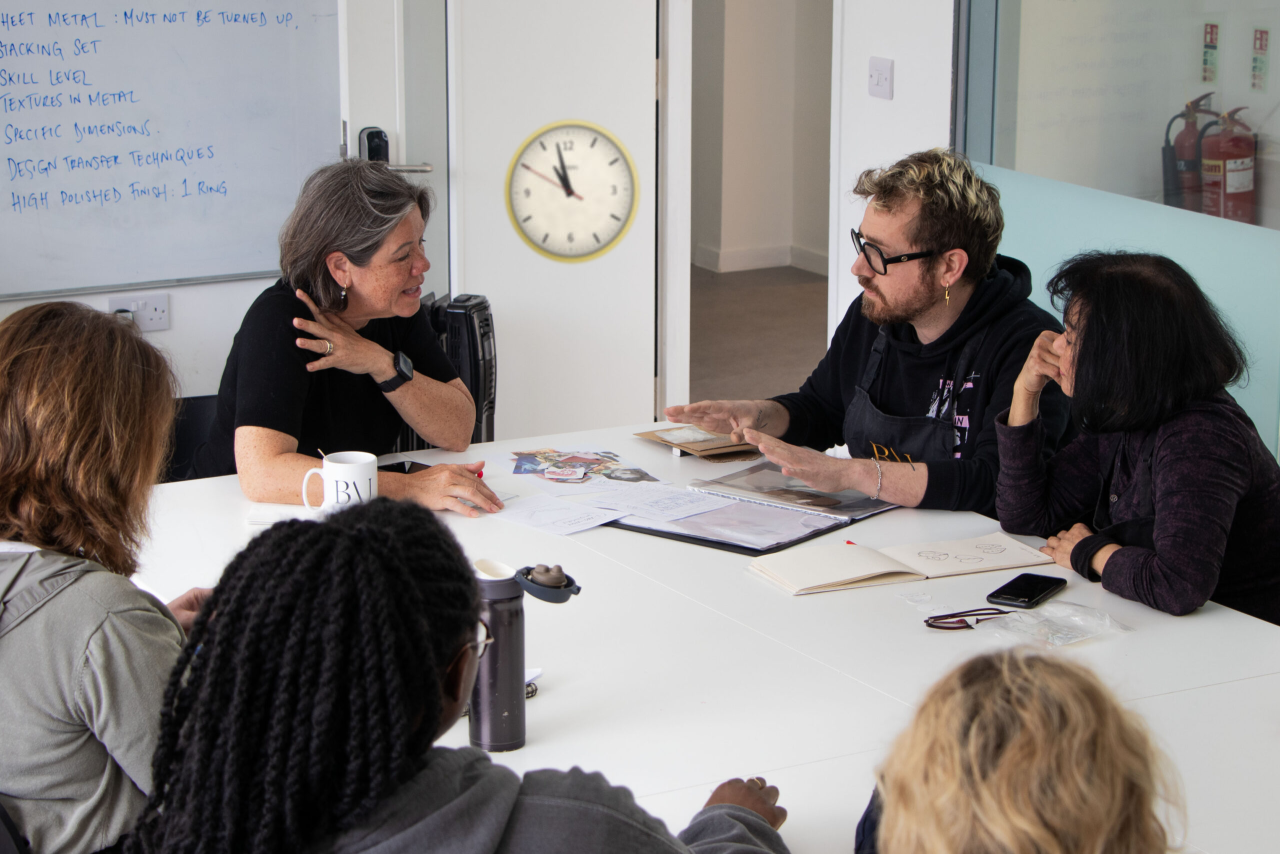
10:57:50
